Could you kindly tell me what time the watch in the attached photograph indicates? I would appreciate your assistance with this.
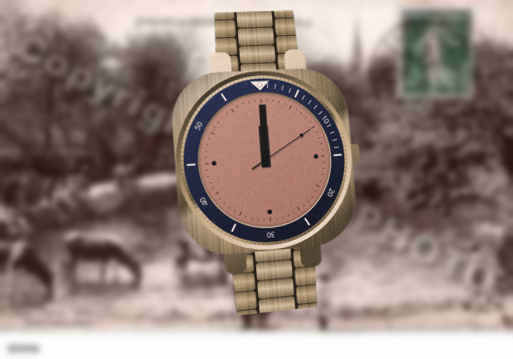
12:00:10
